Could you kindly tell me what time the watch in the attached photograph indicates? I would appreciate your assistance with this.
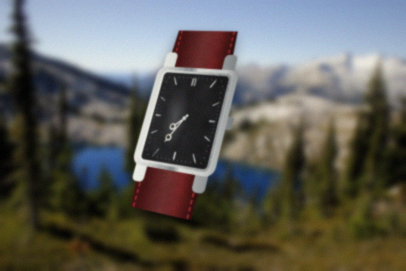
7:35
